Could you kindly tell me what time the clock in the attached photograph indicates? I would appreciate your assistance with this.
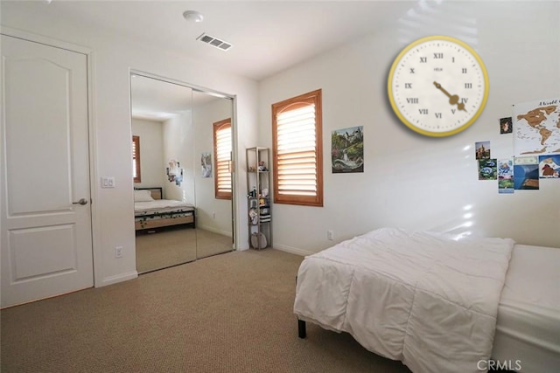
4:22
